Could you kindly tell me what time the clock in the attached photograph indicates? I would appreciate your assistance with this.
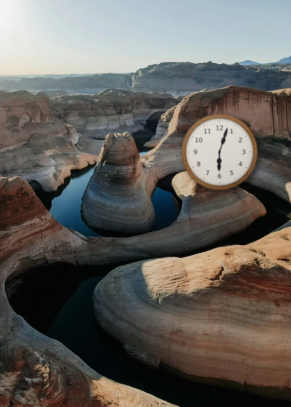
6:03
